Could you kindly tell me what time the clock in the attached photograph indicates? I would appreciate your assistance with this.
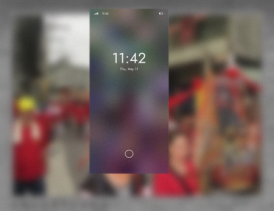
11:42
